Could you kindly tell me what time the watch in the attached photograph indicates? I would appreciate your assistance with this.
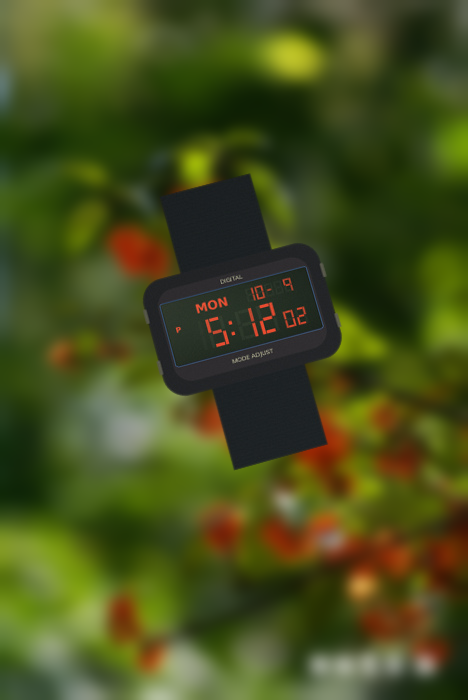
5:12:02
